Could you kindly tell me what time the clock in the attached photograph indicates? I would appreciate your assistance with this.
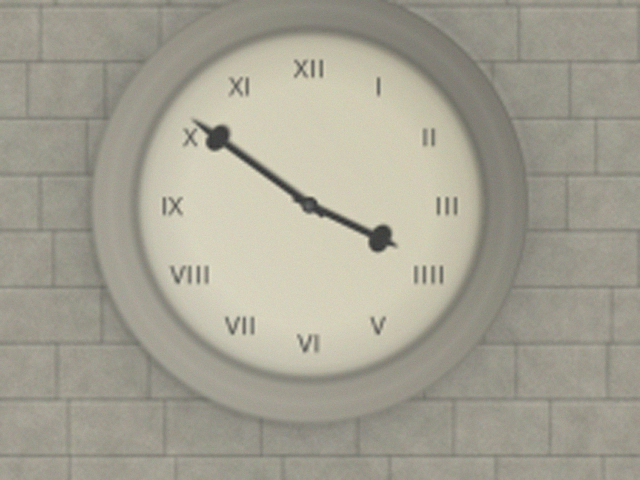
3:51
